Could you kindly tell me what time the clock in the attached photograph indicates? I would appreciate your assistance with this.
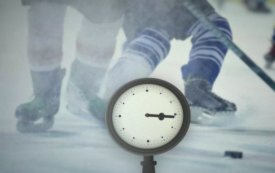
3:16
